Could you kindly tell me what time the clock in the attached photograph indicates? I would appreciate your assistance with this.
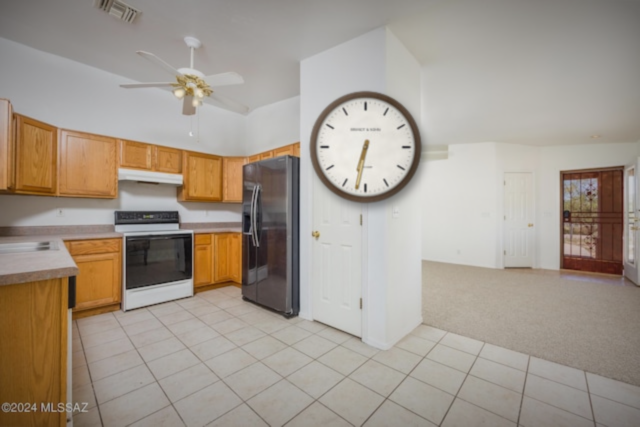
6:32
